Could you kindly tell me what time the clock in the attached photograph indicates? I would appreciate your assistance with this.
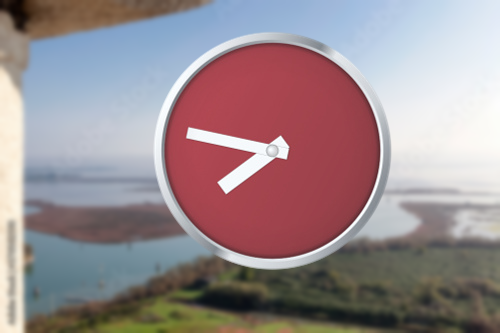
7:47
